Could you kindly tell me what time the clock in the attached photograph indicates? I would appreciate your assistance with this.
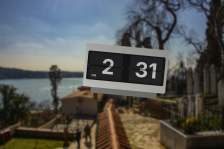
2:31
